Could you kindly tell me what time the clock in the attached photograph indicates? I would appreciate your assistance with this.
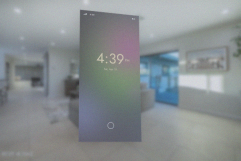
4:39
